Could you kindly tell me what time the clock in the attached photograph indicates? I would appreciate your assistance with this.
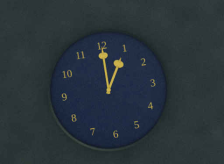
1:00
